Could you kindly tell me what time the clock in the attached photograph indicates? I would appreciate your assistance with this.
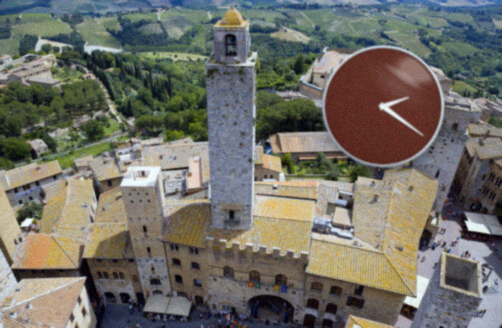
2:21
